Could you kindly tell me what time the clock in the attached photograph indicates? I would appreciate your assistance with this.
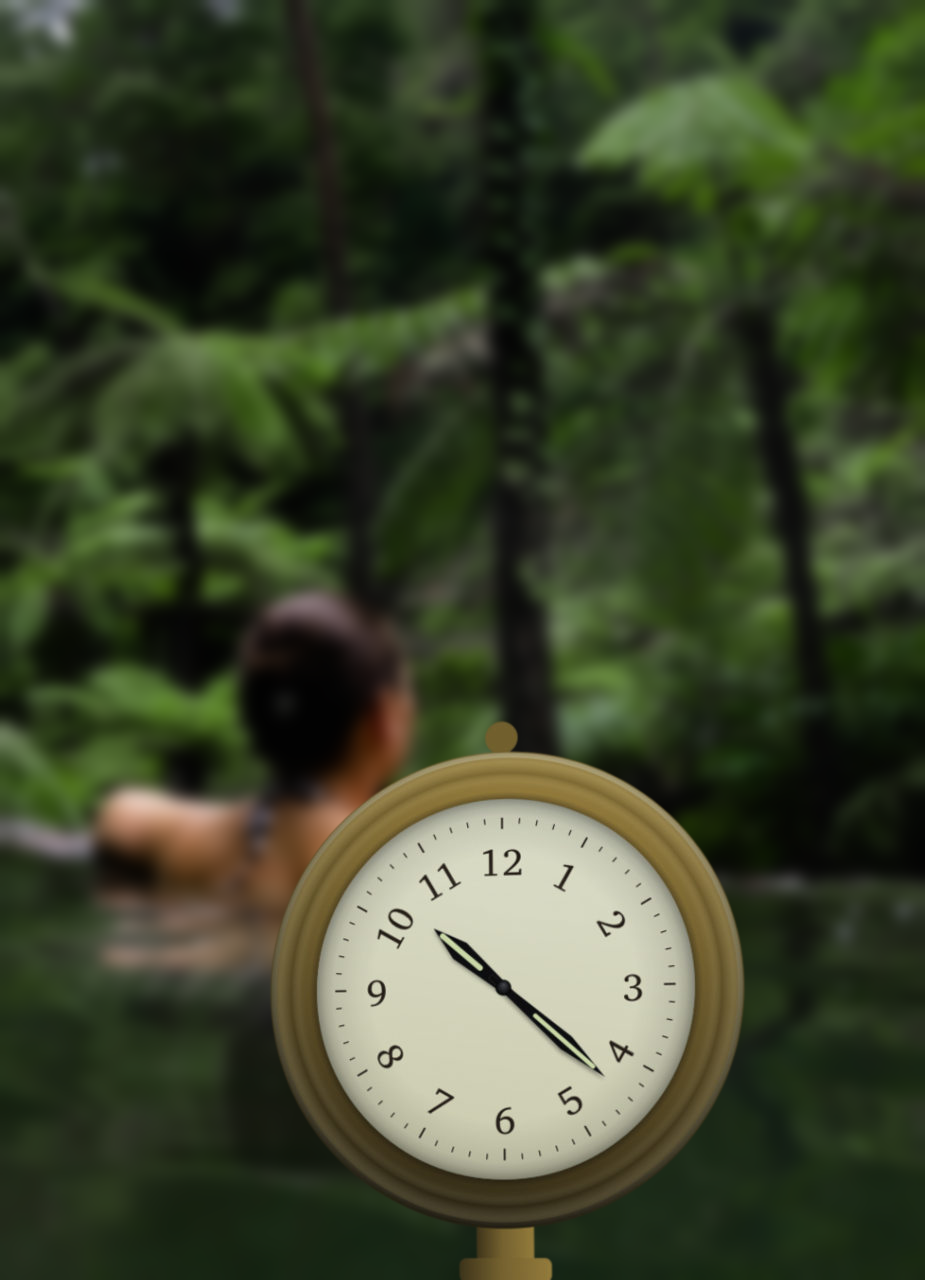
10:22
